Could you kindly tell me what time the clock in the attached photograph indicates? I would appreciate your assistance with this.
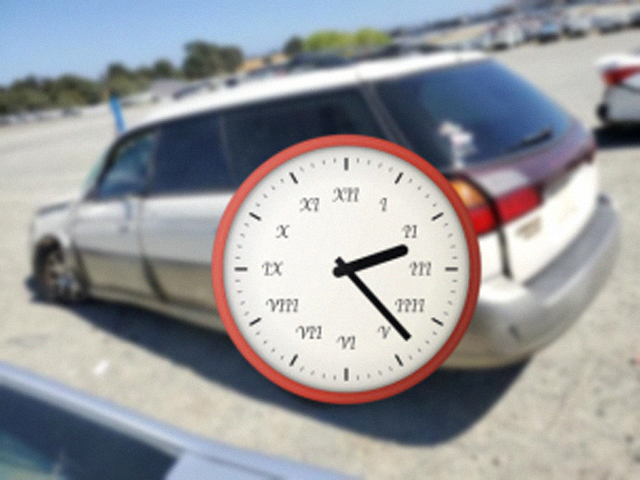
2:23
